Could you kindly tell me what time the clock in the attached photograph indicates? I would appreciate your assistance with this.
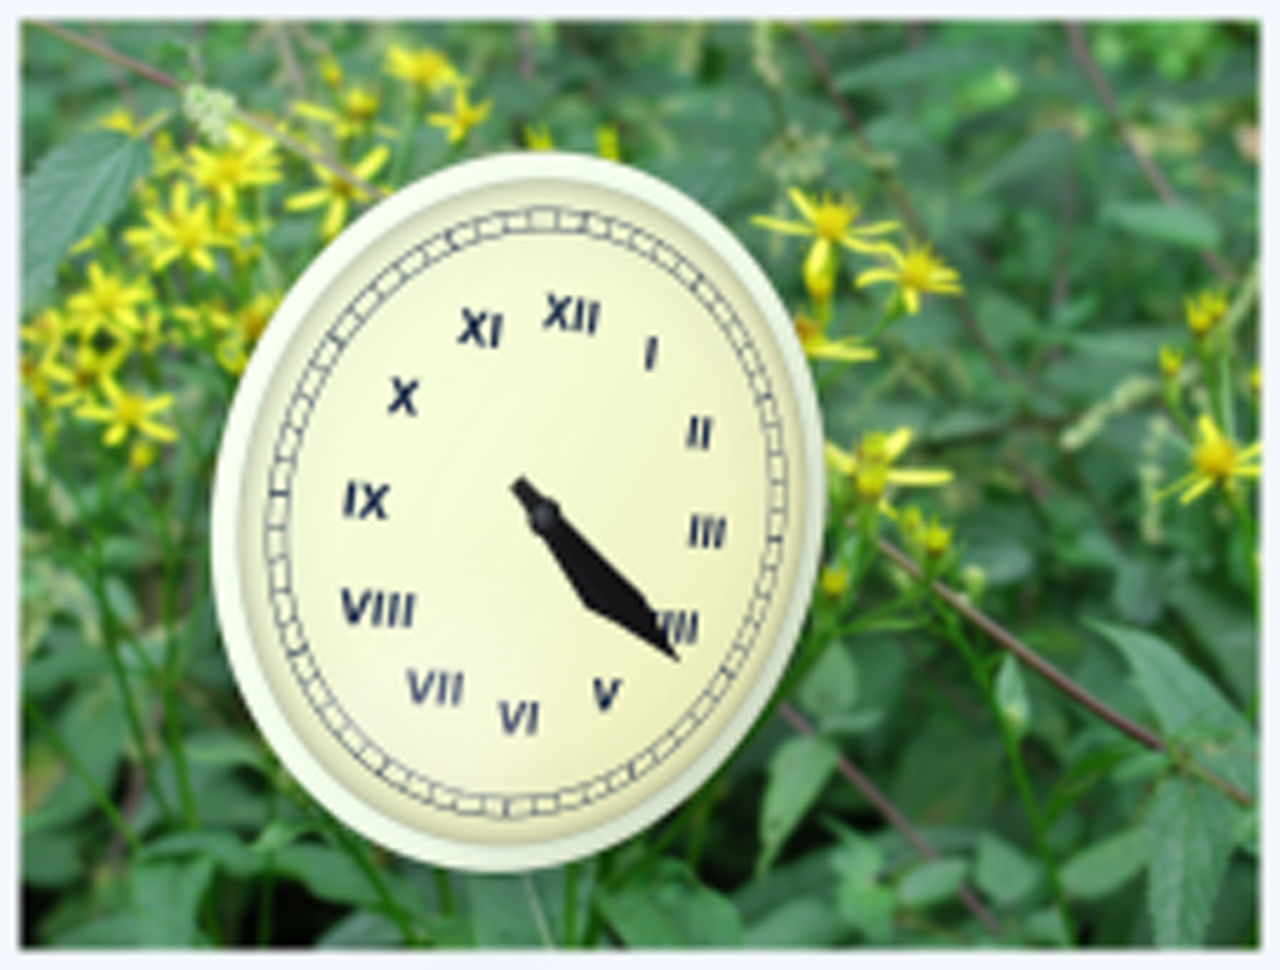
4:21
